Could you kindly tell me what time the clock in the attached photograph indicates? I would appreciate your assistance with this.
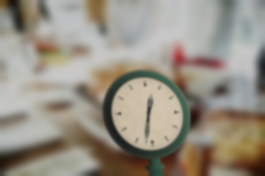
12:32
